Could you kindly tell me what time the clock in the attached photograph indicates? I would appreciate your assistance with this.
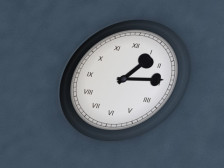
1:14
